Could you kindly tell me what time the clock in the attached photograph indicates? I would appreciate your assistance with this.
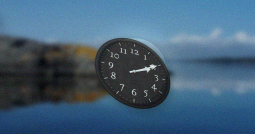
2:10
